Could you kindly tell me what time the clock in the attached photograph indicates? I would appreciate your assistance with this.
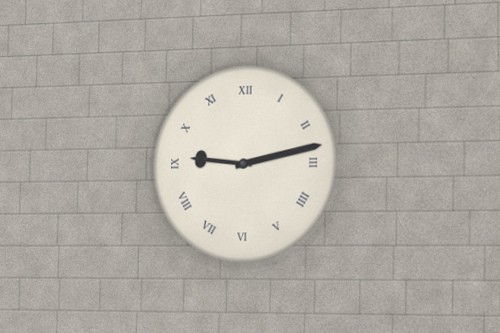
9:13
